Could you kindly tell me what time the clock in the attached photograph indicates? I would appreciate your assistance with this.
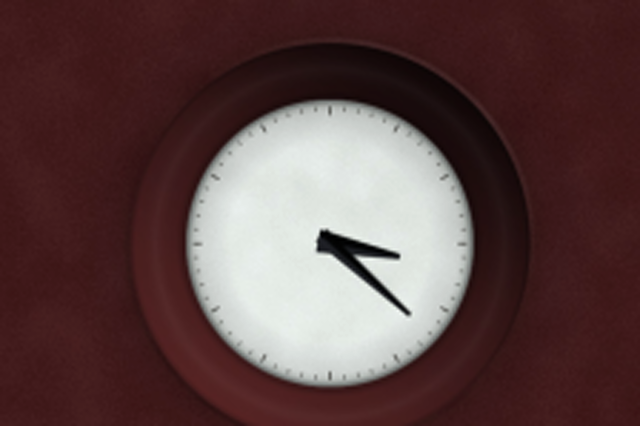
3:22
